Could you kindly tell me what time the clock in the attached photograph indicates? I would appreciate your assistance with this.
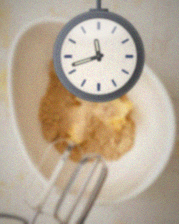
11:42
